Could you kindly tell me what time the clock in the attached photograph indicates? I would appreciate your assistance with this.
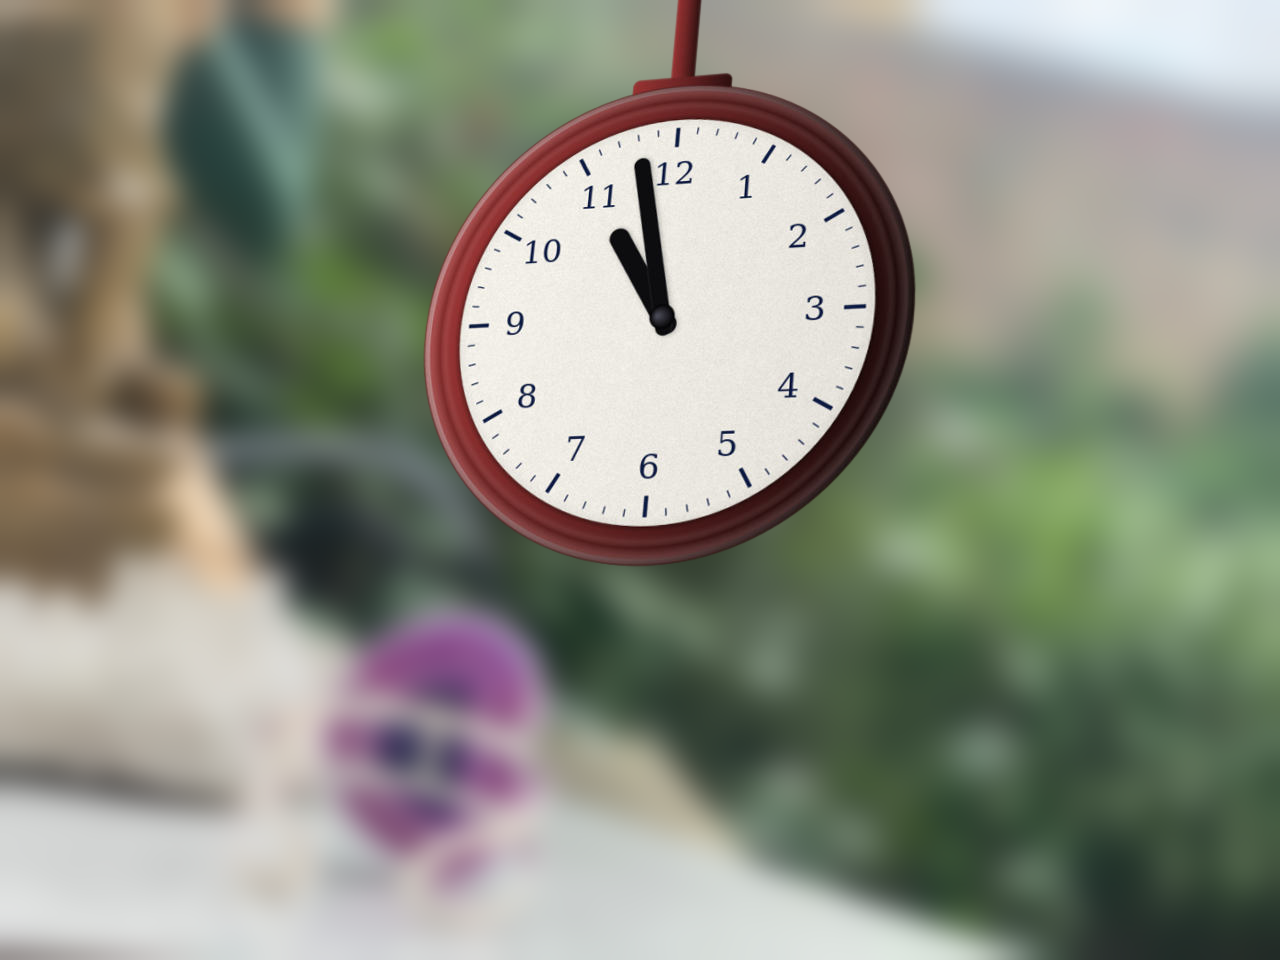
10:58
